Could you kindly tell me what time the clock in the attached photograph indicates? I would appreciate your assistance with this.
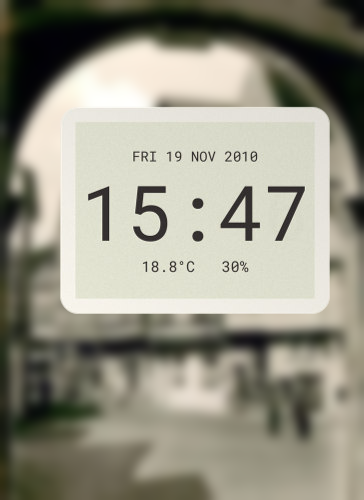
15:47
